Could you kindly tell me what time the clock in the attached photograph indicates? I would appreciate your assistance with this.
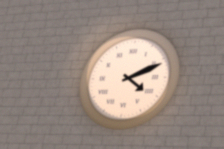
4:11
